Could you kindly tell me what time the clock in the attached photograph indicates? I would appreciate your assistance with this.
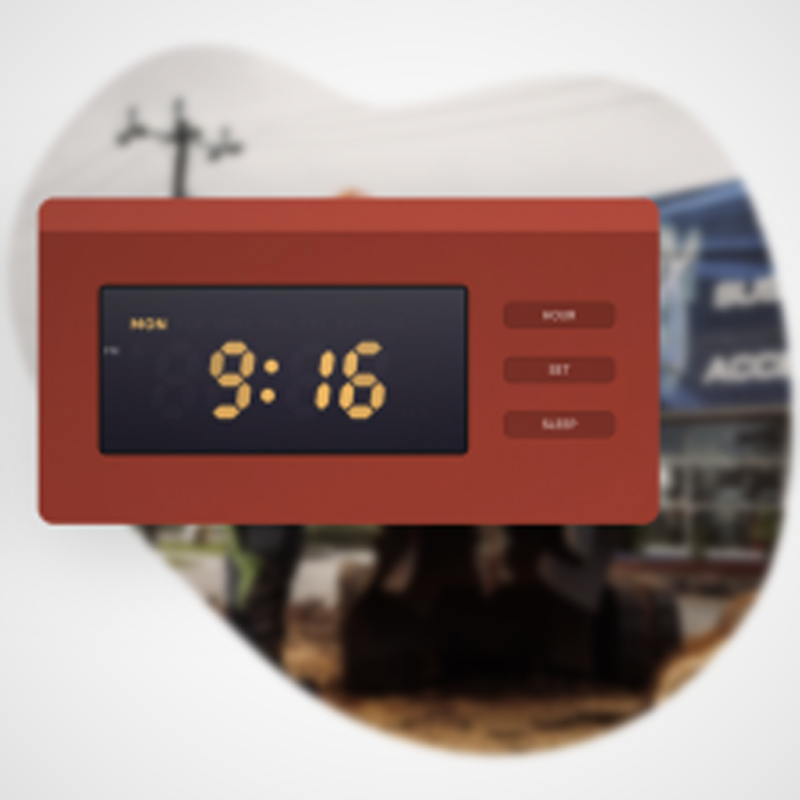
9:16
